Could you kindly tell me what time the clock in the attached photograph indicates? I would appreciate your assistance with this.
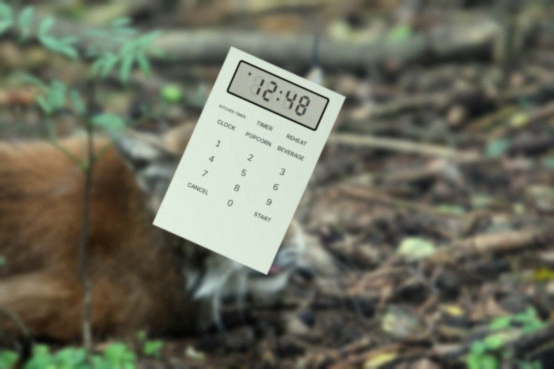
12:48
